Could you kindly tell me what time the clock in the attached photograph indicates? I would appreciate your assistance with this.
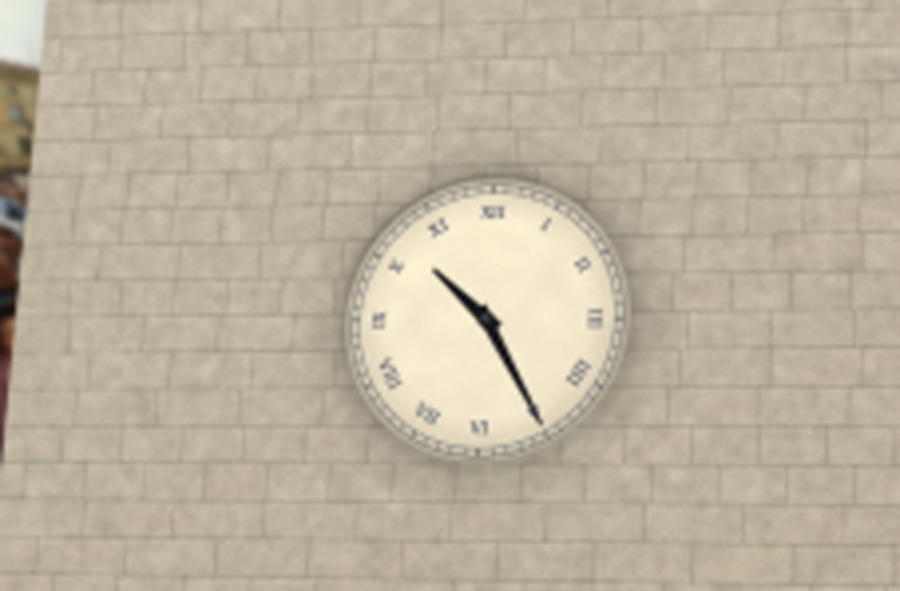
10:25
